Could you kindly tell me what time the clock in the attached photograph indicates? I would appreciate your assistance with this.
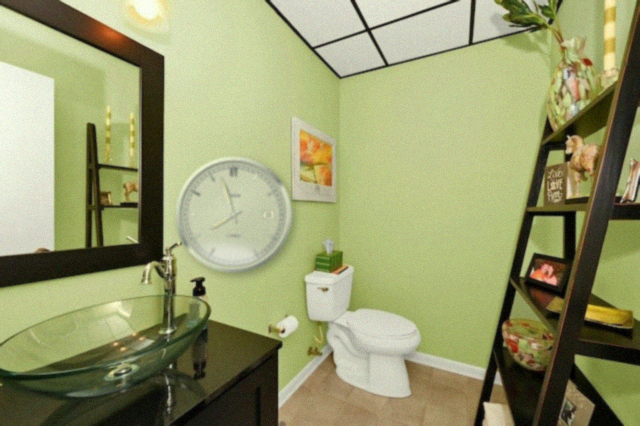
7:57
